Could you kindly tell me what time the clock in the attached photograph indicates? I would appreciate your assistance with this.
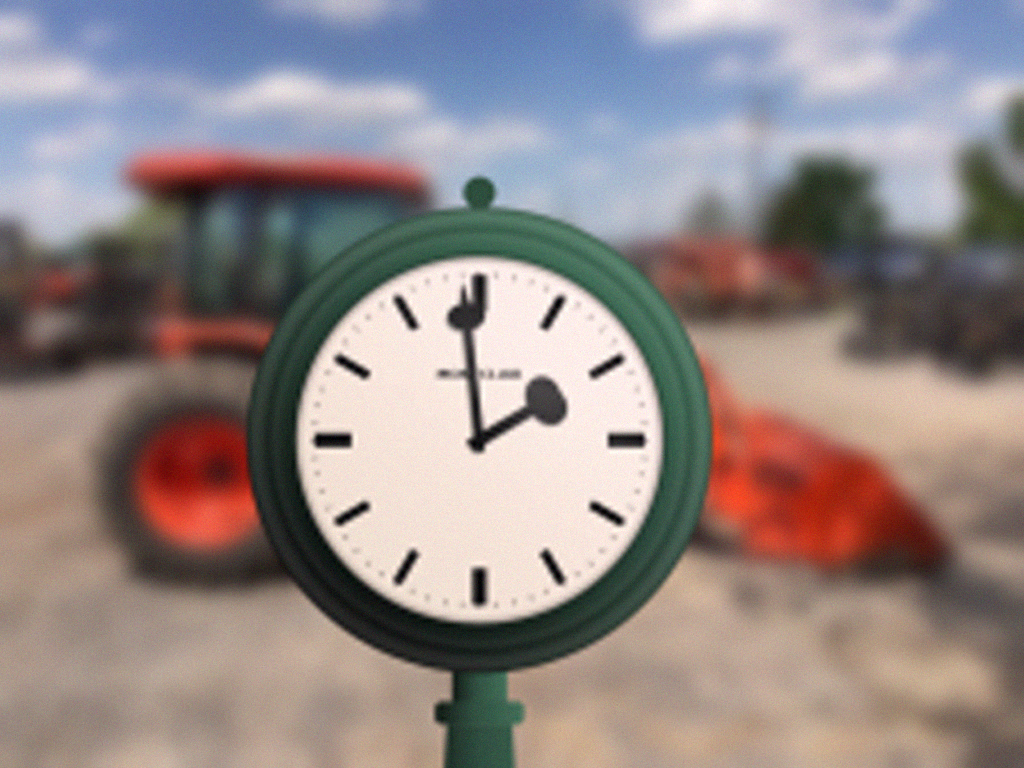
1:59
